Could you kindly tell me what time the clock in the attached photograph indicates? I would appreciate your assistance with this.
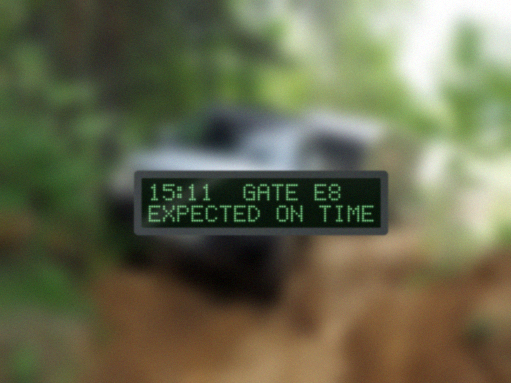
15:11
